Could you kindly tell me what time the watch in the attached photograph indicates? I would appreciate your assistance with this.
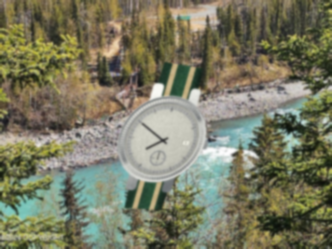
7:50
